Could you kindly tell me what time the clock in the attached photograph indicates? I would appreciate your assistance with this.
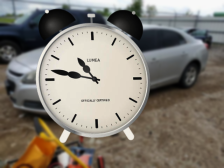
10:47
